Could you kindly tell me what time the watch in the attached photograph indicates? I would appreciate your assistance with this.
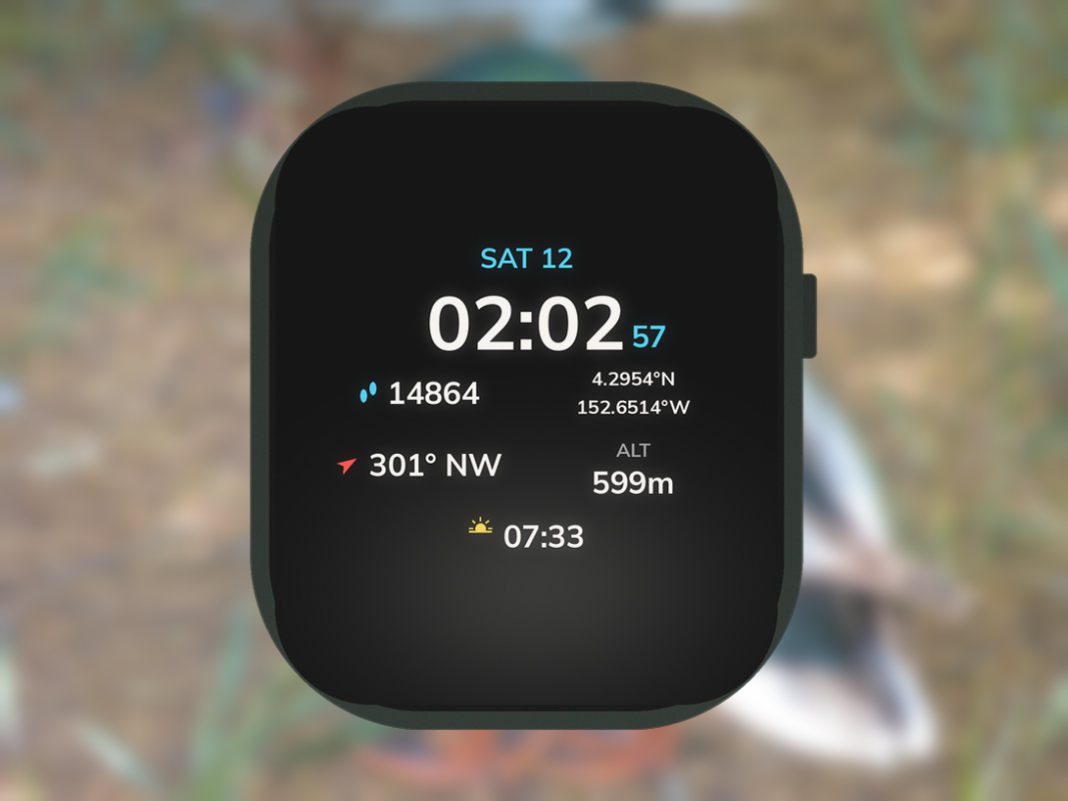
2:02:57
